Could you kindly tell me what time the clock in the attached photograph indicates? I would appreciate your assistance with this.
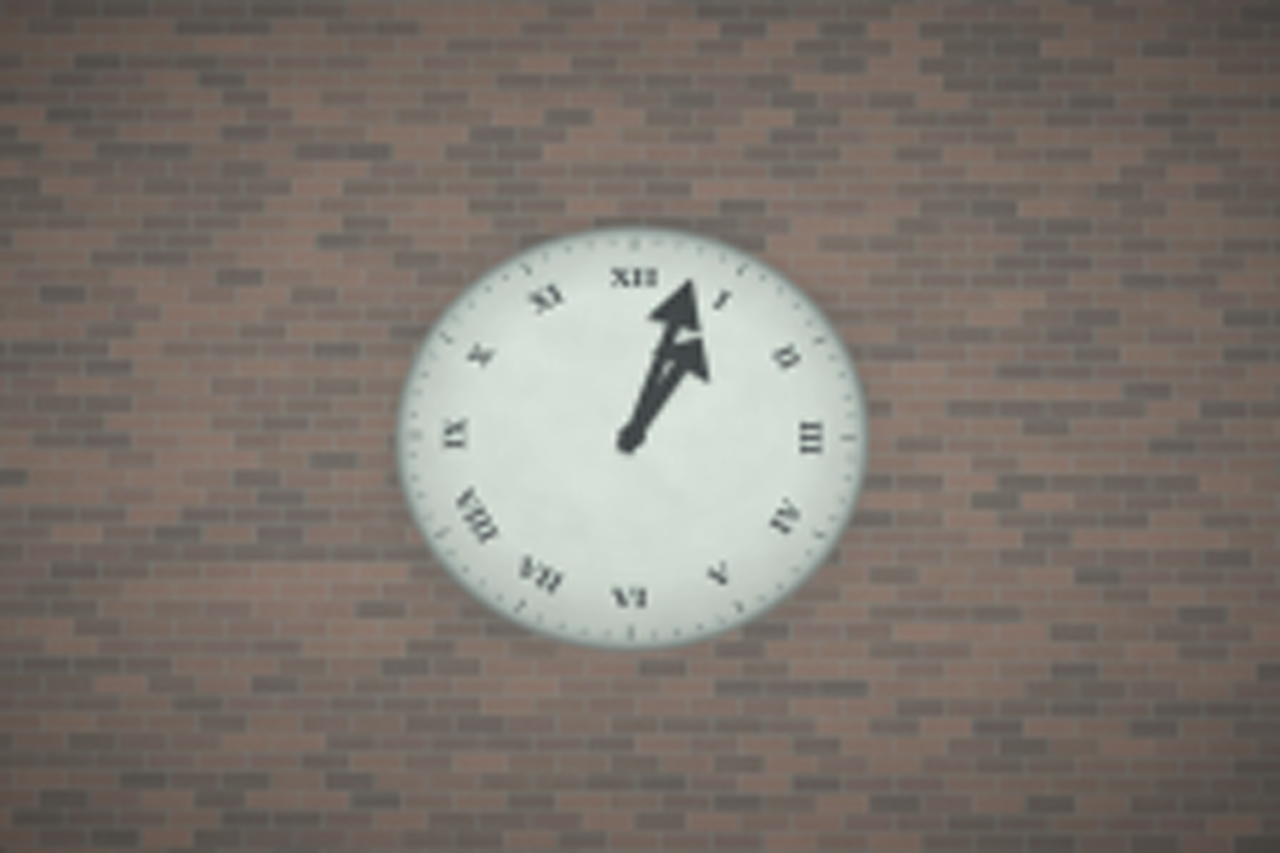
1:03
